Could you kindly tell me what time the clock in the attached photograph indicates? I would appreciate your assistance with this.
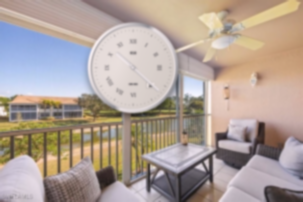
10:22
